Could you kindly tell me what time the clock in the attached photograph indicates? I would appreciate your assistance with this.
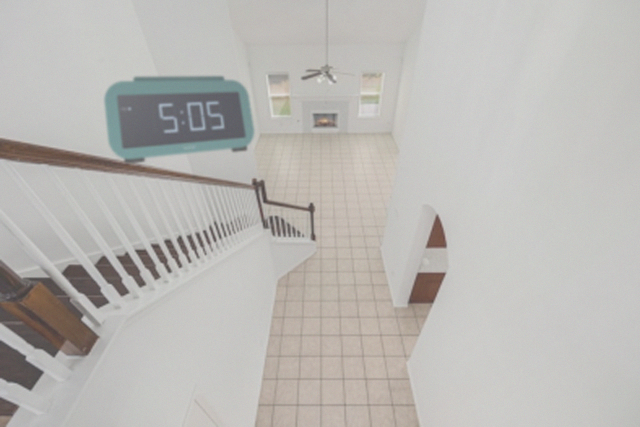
5:05
